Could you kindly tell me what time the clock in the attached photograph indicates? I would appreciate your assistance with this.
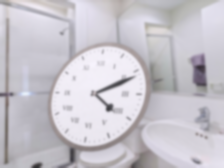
4:11
